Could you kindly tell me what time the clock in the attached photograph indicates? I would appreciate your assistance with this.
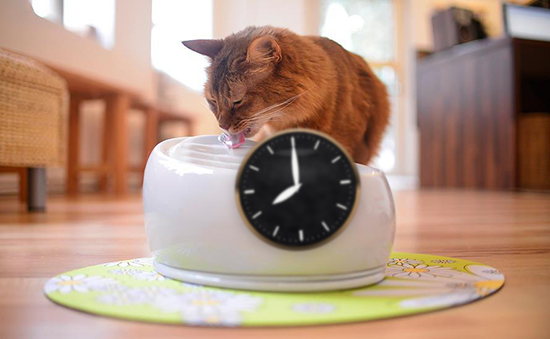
8:00
